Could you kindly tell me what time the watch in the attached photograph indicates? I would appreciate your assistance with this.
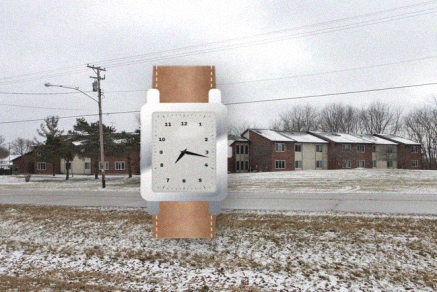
7:17
